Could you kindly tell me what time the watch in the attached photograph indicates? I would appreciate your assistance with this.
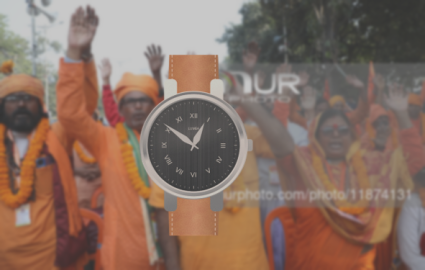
12:51
